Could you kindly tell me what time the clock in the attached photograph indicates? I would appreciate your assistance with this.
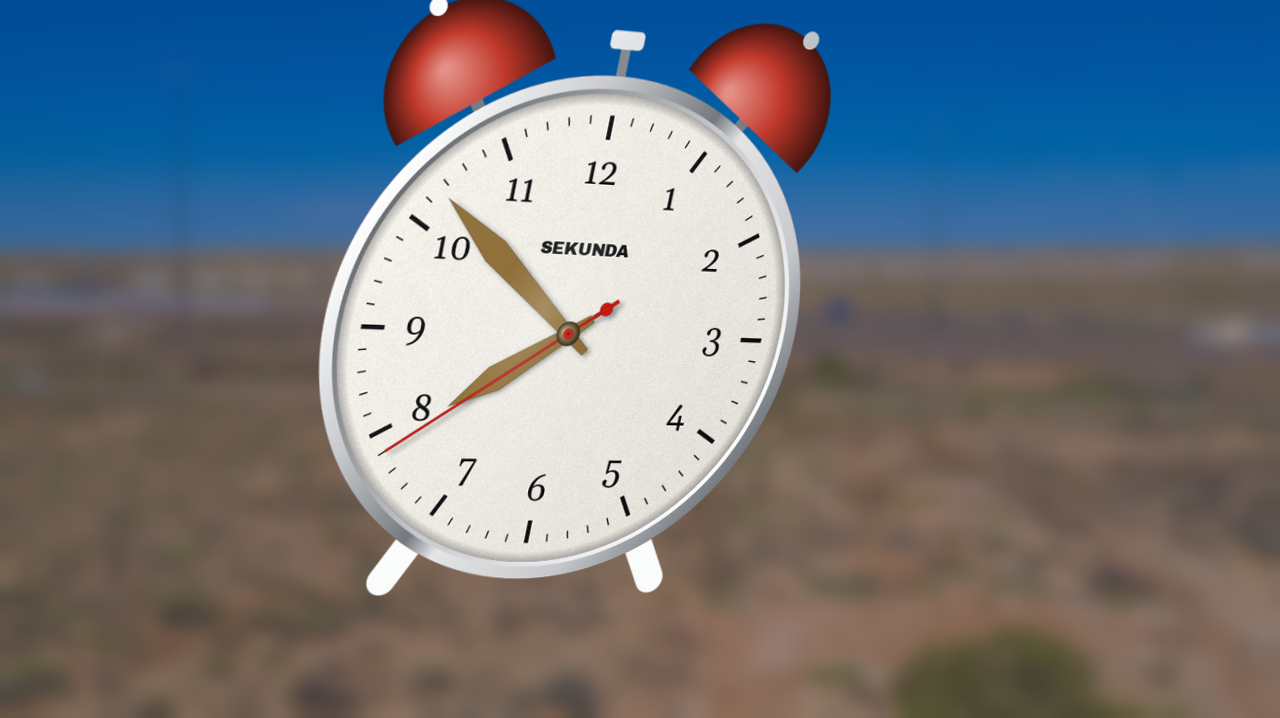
7:51:39
